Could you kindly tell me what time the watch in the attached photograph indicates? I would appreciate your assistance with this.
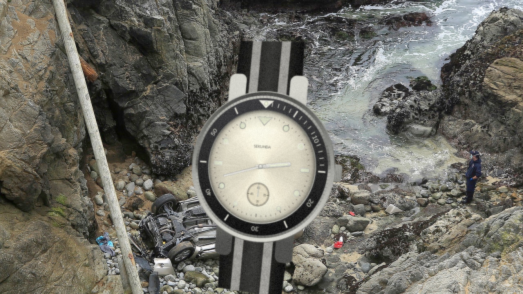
2:42
